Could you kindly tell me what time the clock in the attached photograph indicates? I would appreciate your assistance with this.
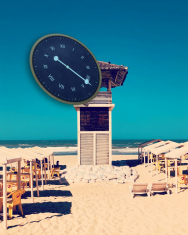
10:22
